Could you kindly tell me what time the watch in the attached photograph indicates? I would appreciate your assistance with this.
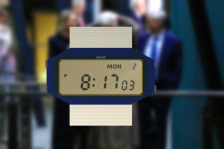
8:17:03
